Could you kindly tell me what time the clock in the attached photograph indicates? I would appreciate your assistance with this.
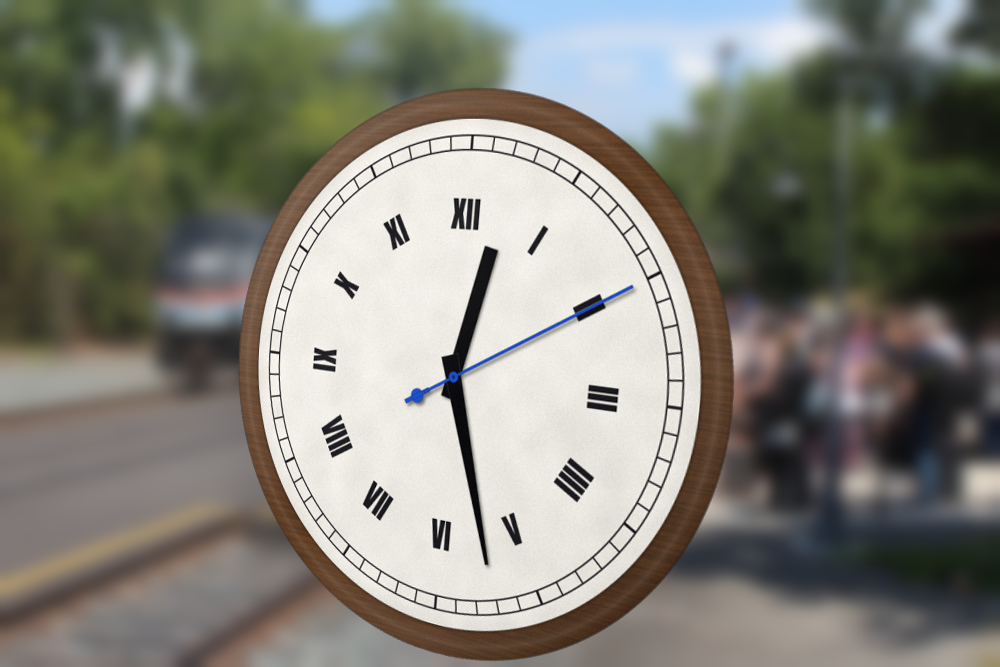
12:27:10
